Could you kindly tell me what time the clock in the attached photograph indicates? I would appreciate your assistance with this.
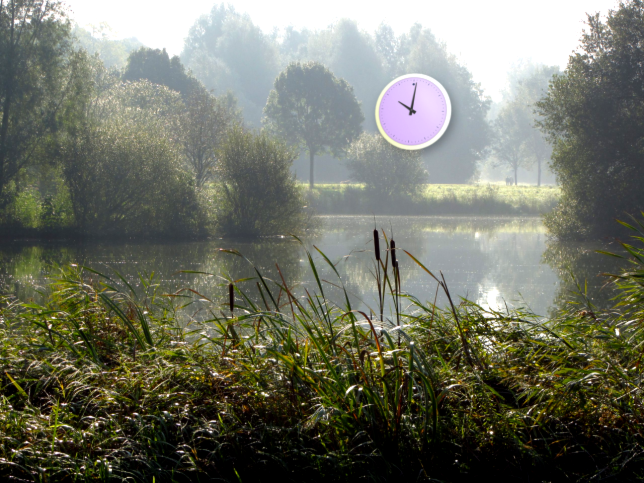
10:01
